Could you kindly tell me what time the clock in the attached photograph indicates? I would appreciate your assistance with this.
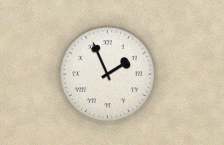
1:56
